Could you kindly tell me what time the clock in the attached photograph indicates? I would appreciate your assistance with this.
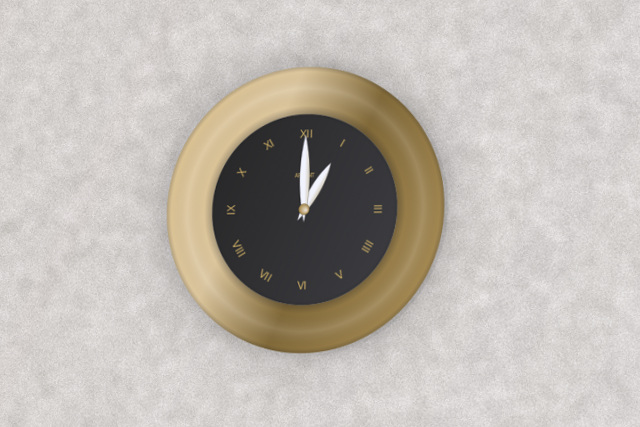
1:00
